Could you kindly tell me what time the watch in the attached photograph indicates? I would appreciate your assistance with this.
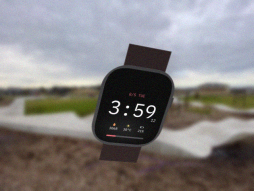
3:59
